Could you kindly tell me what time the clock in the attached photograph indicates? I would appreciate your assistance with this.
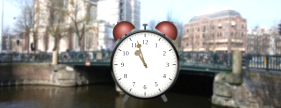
10:57
